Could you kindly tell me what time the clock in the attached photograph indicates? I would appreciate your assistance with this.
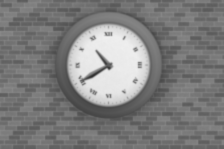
10:40
